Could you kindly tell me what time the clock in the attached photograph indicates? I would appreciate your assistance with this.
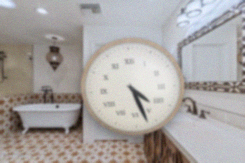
4:27
